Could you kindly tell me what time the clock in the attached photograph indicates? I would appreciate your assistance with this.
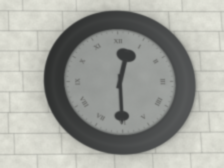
12:30
